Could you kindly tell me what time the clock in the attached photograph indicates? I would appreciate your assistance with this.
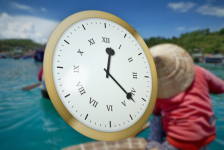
12:22
